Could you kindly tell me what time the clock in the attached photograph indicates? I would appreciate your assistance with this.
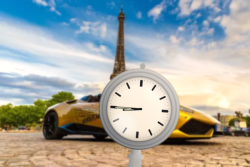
8:45
